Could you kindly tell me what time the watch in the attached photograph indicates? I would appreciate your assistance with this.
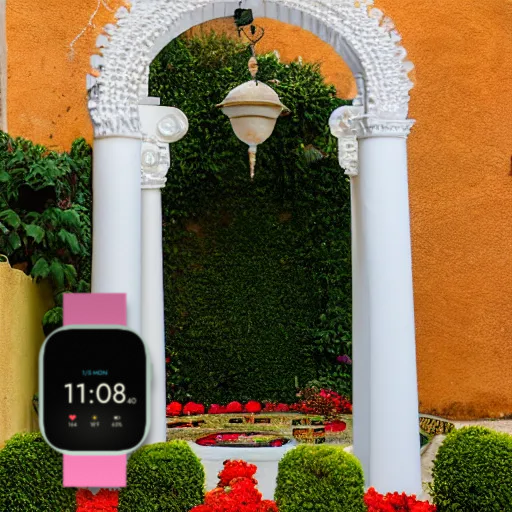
11:08
